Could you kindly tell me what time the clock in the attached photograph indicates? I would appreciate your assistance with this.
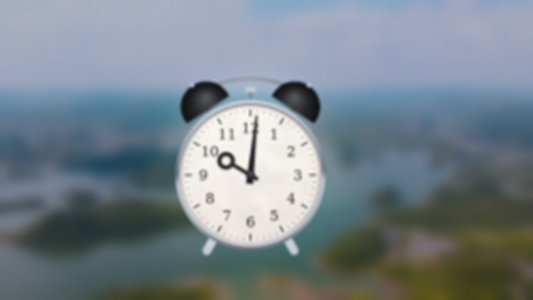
10:01
